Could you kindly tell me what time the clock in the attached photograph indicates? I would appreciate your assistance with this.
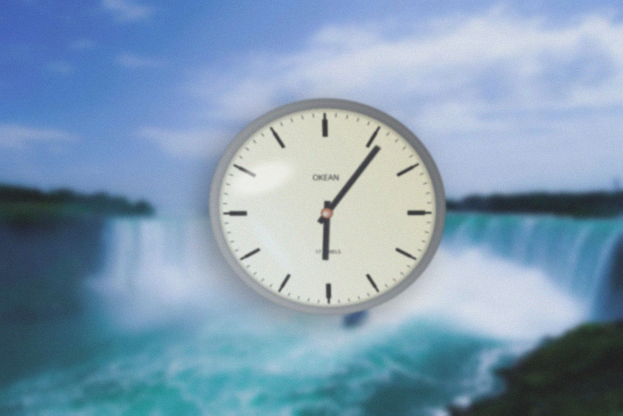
6:06
